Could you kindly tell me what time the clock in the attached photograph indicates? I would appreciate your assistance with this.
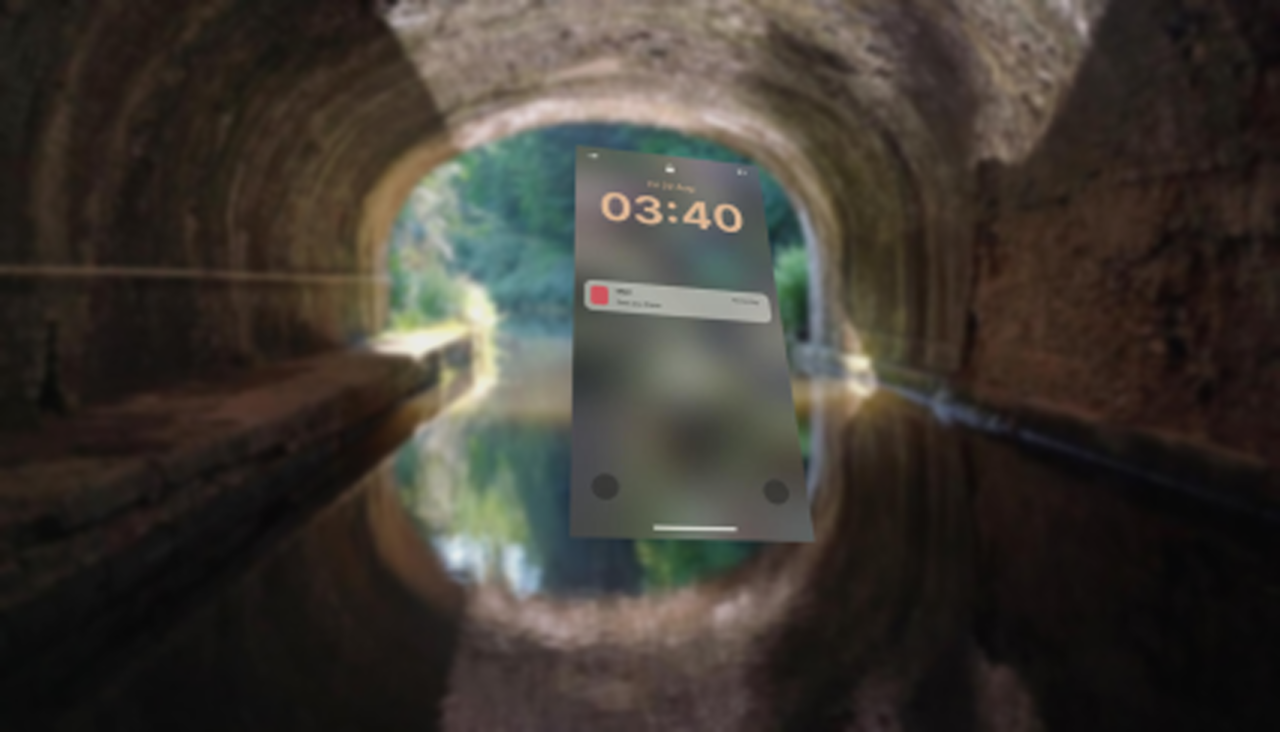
3:40
